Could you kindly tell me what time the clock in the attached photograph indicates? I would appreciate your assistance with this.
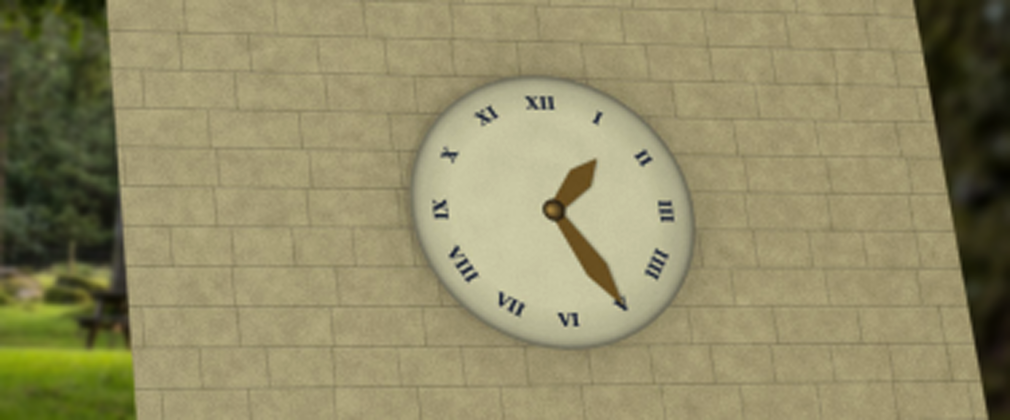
1:25
